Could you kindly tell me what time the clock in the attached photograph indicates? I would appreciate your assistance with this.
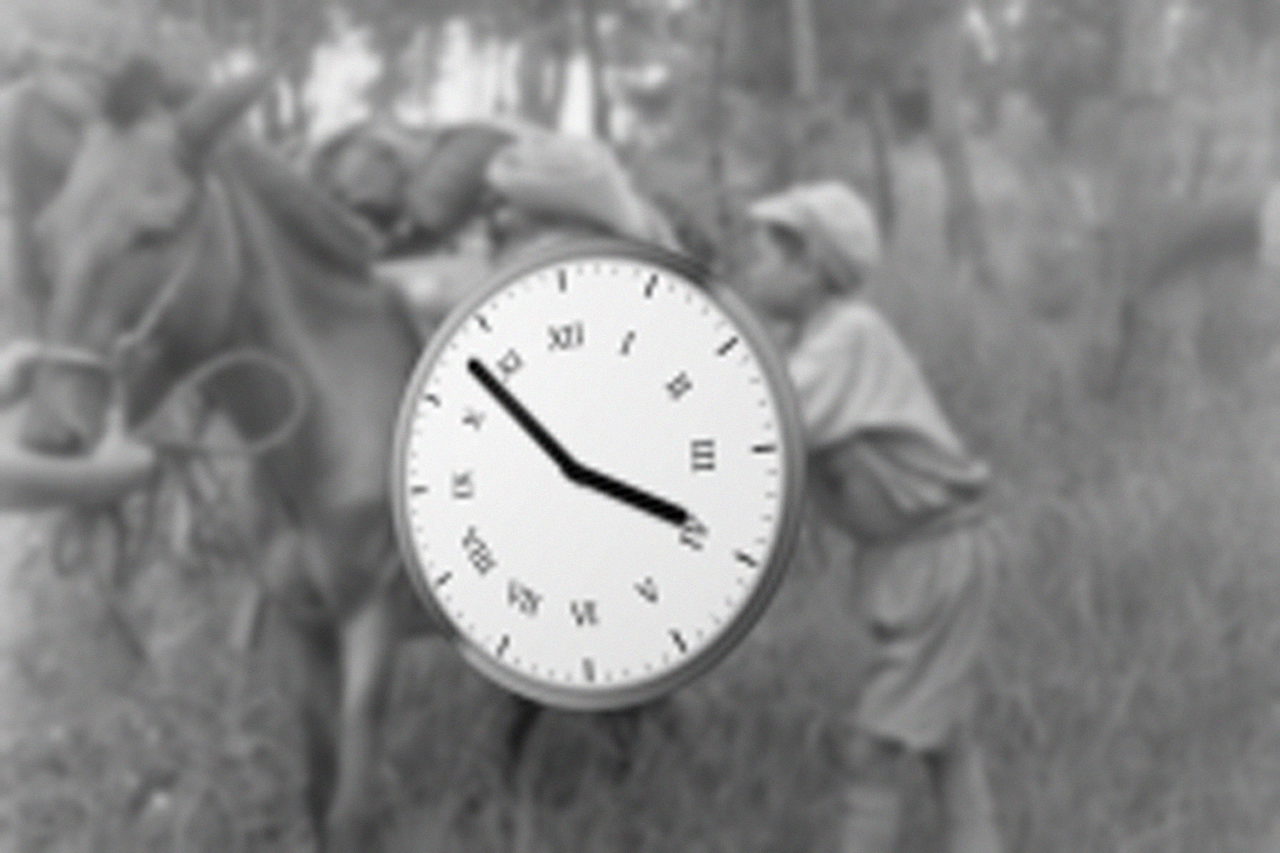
3:53
